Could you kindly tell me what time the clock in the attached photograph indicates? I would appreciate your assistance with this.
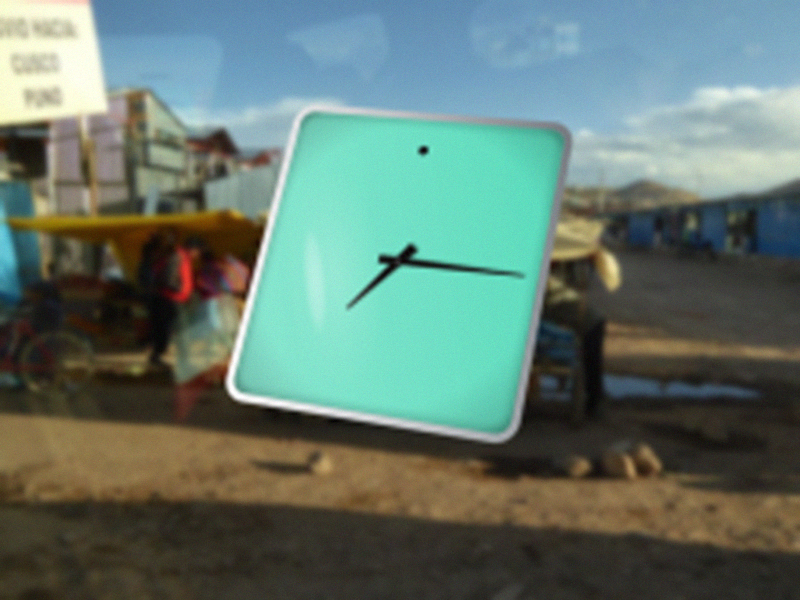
7:15
